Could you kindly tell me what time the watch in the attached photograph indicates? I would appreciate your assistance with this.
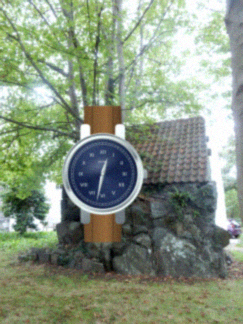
12:32
